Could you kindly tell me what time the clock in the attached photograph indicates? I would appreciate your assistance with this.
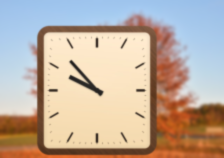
9:53
